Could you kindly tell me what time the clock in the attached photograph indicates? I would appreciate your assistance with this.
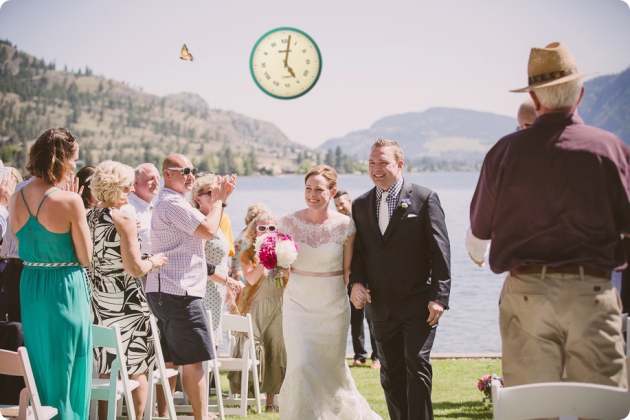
5:02
